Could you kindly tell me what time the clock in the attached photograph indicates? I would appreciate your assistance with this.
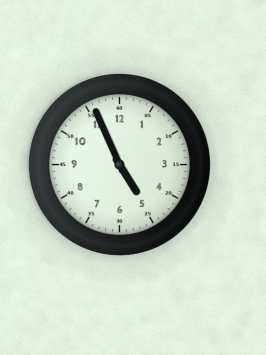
4:56
